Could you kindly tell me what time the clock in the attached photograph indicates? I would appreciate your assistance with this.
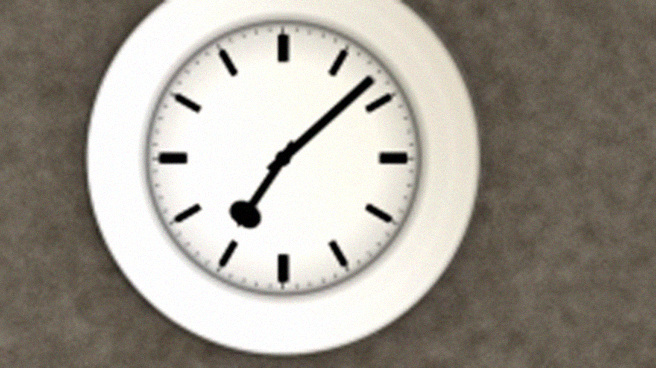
7:08
